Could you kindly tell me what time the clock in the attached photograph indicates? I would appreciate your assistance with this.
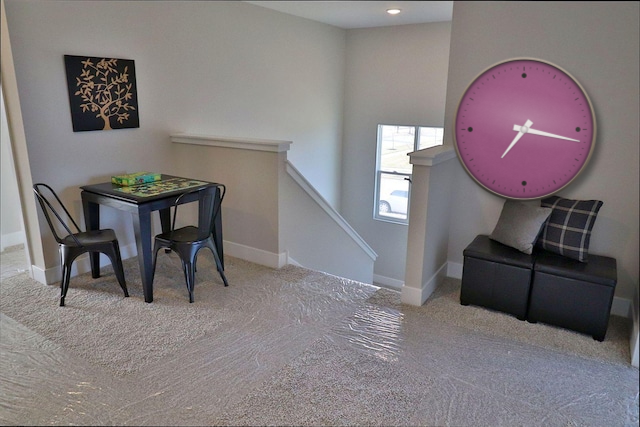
7:17
